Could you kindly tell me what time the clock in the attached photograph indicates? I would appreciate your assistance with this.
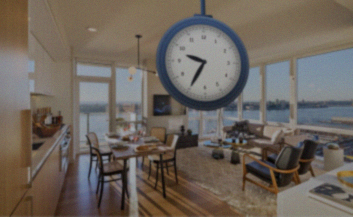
9:35
